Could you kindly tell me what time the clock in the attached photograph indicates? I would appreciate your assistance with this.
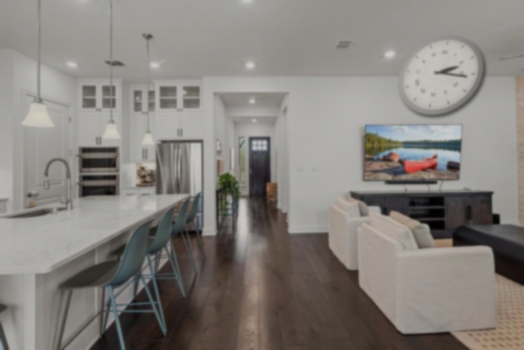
2:16
